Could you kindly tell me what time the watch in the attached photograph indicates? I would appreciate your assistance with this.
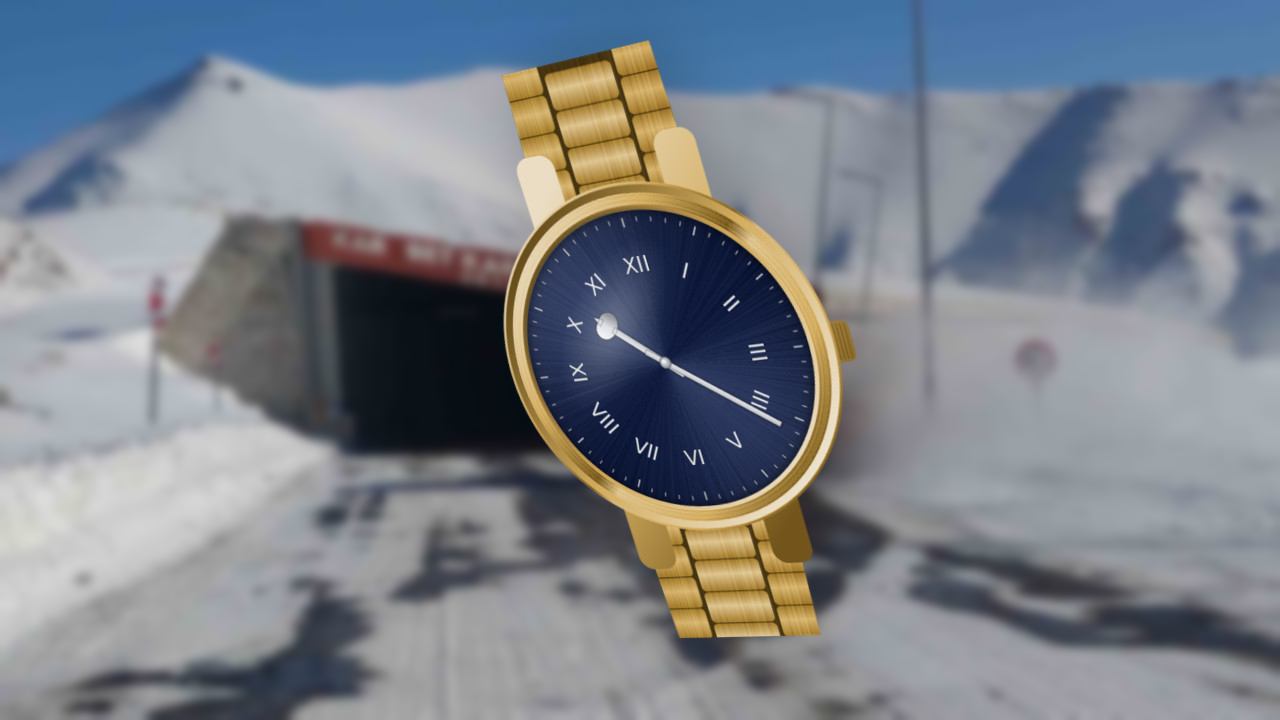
10:21
